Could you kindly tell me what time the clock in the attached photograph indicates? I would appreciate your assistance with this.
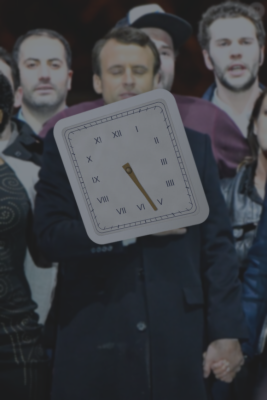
5:27
